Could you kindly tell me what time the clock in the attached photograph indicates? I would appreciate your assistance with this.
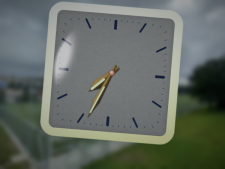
7:34
